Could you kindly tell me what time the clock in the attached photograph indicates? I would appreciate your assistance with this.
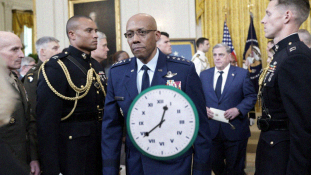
12:39
